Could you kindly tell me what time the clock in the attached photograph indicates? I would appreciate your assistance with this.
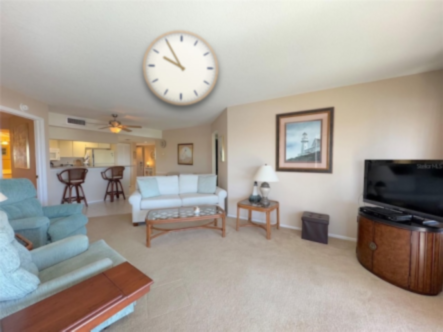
9:55
